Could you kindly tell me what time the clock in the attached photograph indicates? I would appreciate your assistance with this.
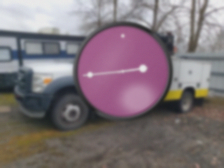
2:44
